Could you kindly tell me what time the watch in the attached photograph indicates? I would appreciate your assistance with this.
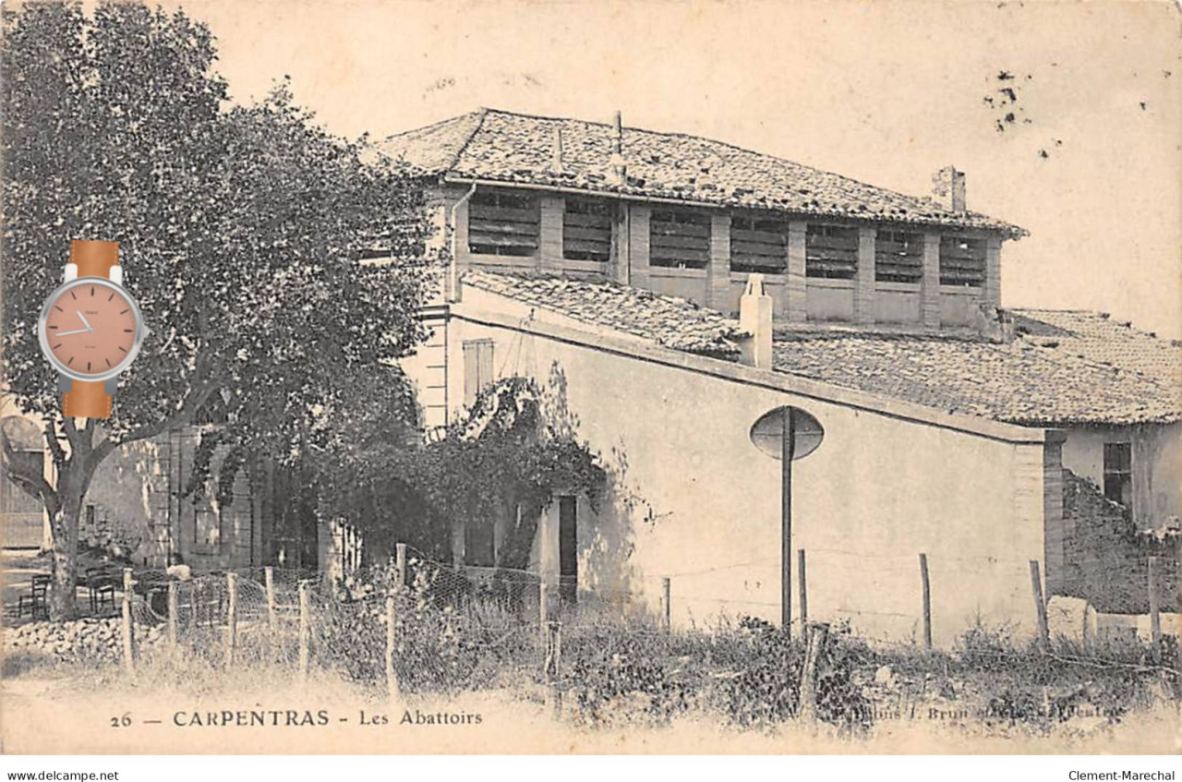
10:43
